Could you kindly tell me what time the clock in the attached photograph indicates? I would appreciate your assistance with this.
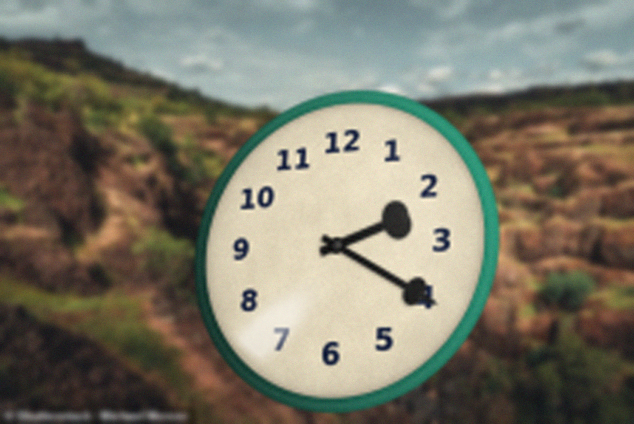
2:20
